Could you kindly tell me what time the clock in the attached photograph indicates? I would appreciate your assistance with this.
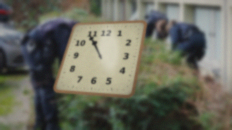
10:54
